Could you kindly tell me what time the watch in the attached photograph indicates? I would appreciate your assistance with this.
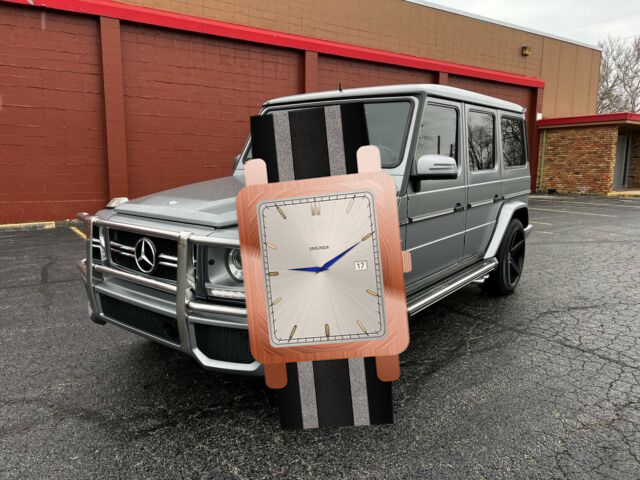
9:10
